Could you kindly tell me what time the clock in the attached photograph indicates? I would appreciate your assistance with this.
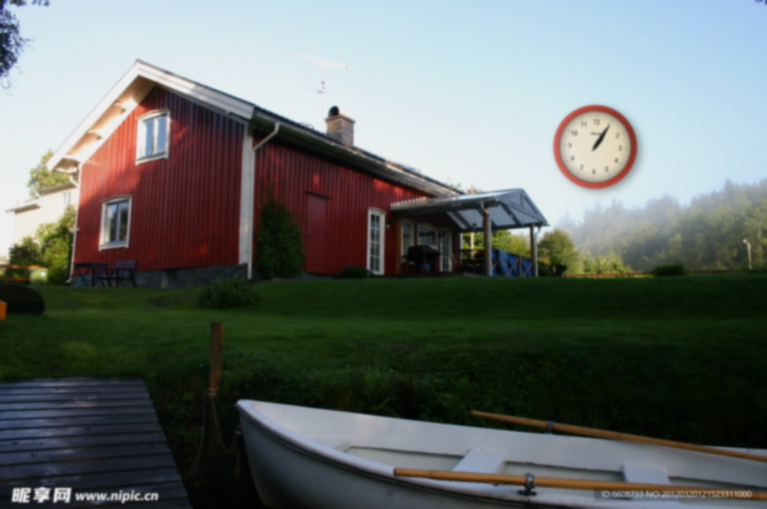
1:05
